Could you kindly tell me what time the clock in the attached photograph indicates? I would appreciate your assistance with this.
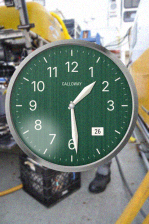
1:29
